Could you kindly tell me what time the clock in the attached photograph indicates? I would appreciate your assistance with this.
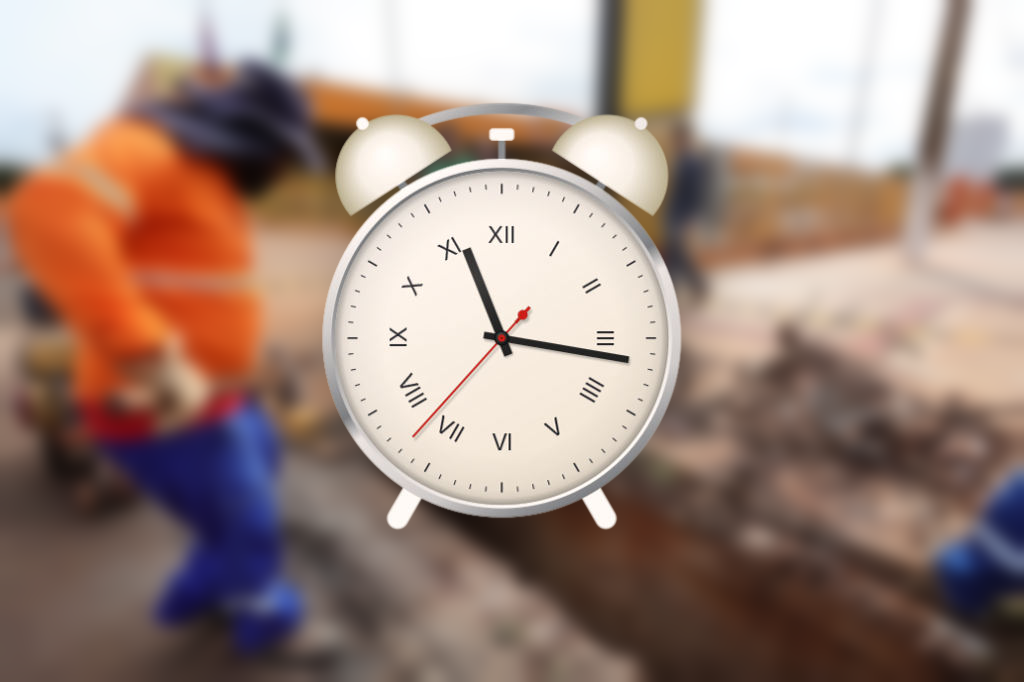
11:16:37
